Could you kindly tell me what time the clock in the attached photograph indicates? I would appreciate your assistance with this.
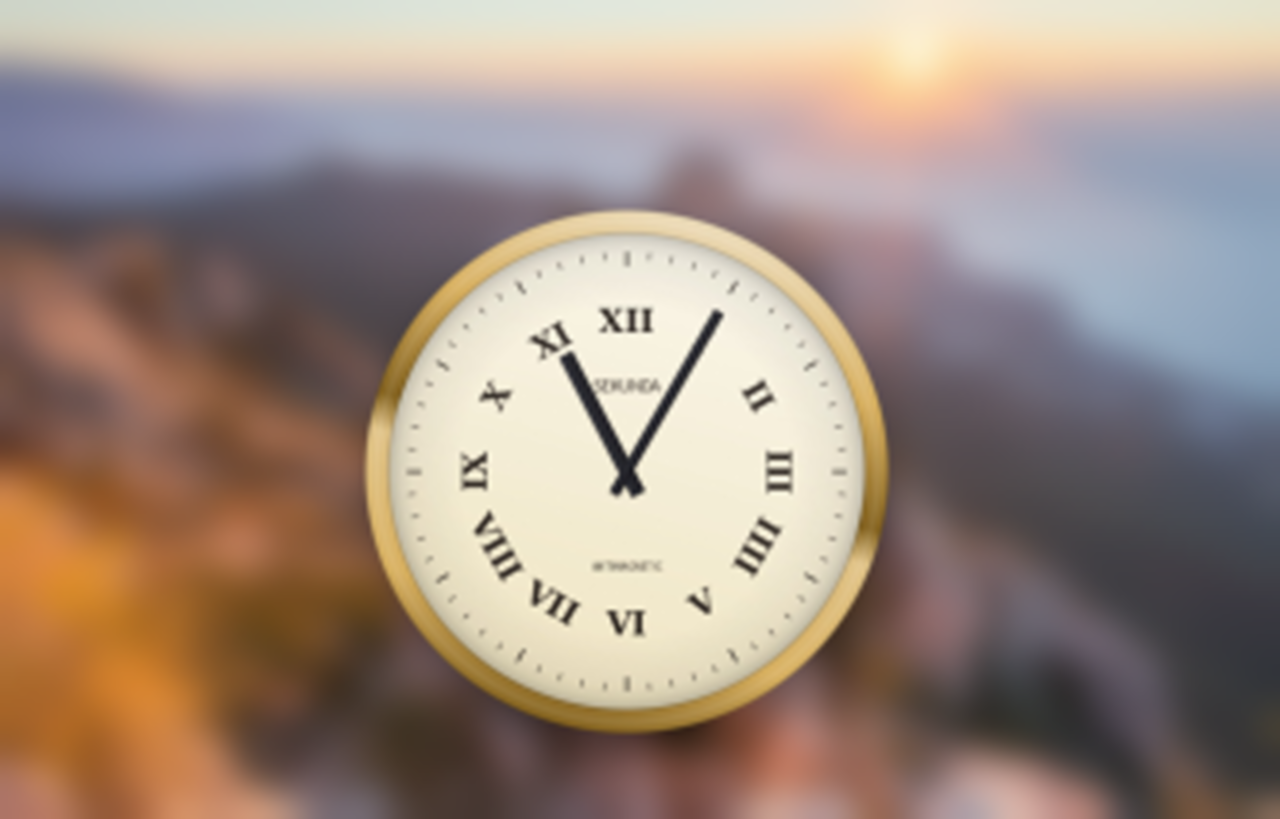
11:05
